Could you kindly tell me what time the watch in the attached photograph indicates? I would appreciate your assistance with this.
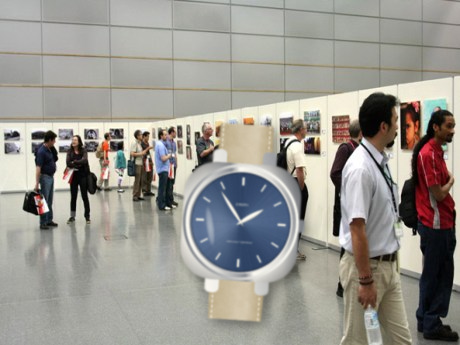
1:54
